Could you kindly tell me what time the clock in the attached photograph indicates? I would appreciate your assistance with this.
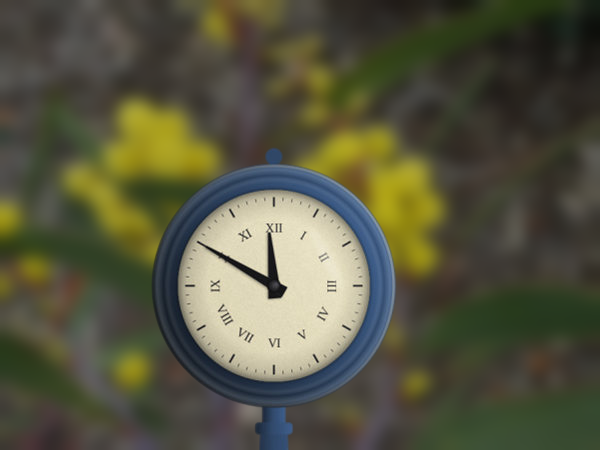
11:50
